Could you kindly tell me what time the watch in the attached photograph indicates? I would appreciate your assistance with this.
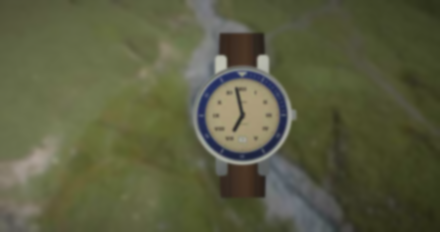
6:58
